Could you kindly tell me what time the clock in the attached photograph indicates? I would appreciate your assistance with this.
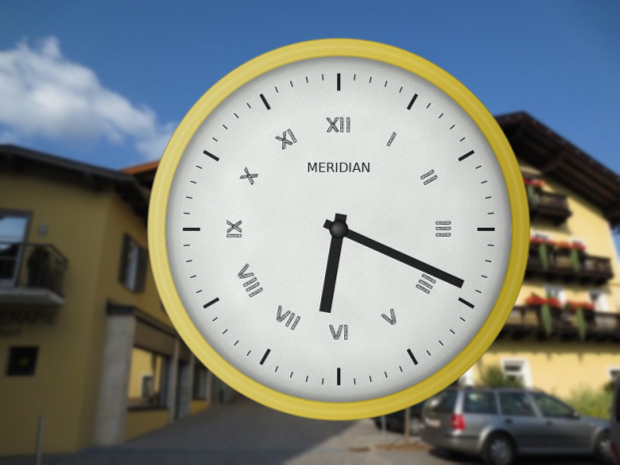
6:19
